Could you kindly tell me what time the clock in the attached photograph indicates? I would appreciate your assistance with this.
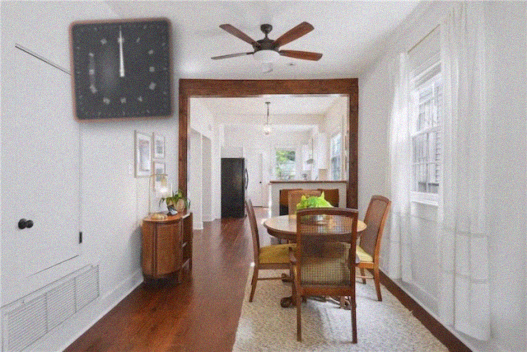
12:00
